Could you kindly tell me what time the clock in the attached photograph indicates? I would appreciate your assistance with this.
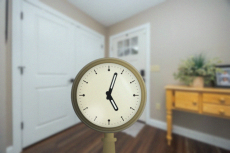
5:03
